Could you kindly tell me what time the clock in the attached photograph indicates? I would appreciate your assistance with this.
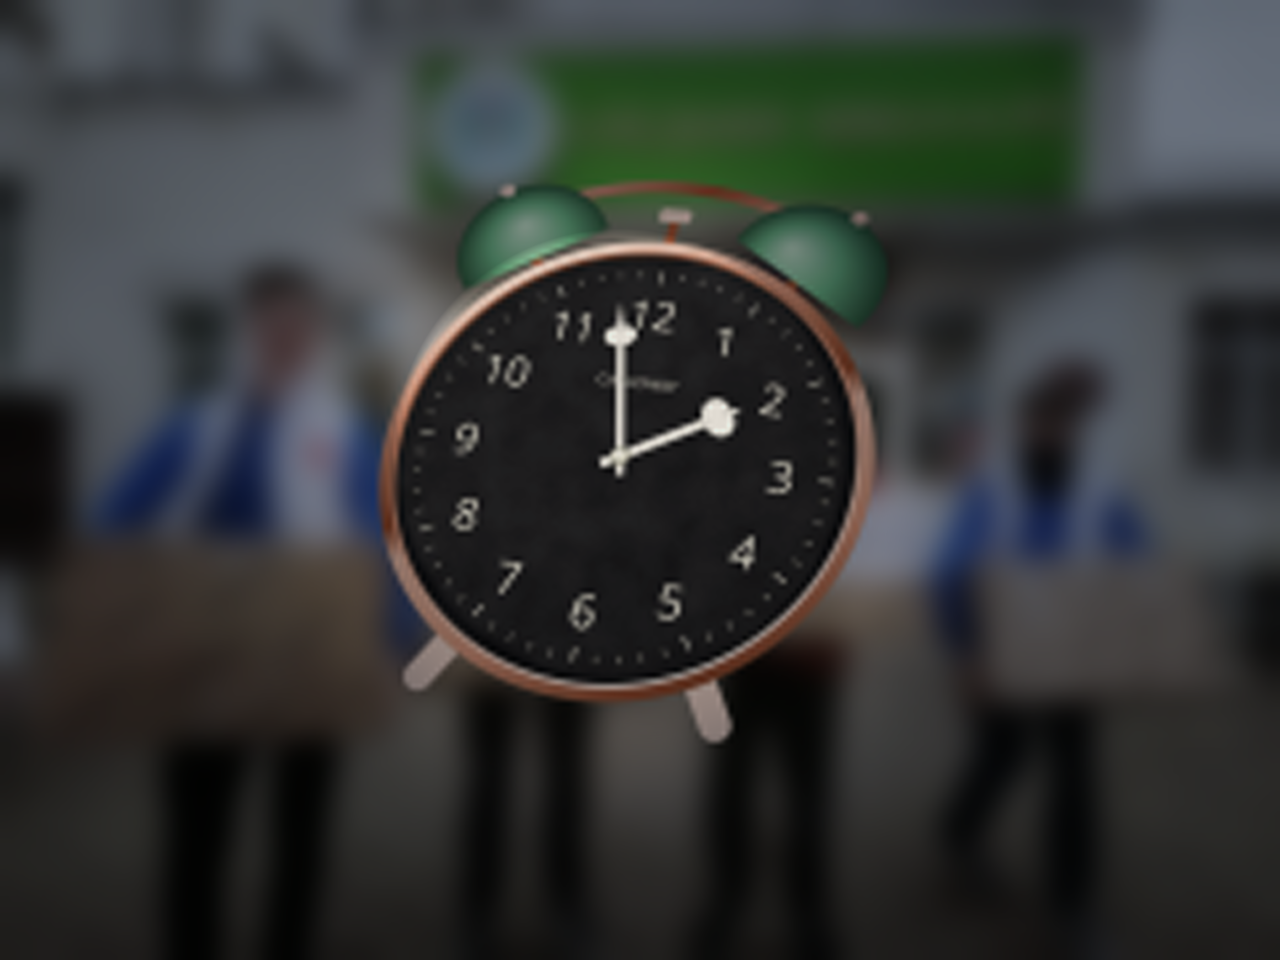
1:58
